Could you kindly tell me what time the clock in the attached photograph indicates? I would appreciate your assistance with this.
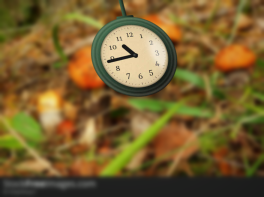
10:44
